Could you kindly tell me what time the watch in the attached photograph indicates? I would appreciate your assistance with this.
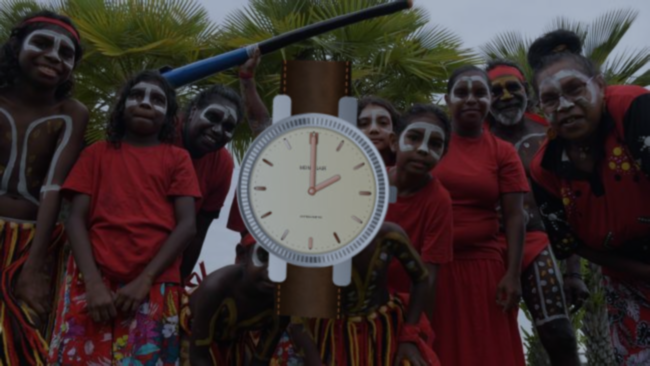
2:00
